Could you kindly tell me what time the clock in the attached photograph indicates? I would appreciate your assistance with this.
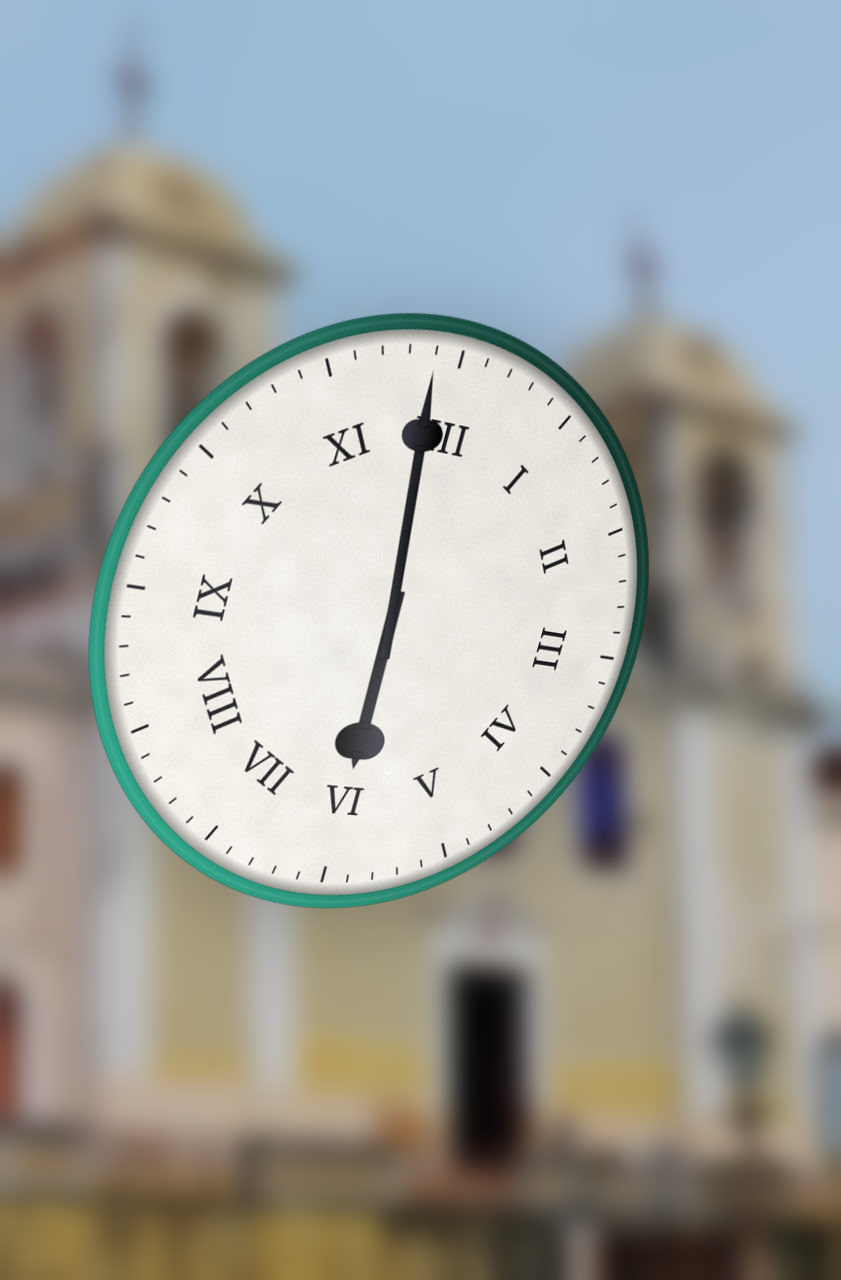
5:59
